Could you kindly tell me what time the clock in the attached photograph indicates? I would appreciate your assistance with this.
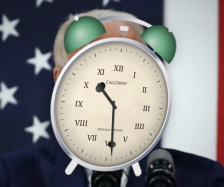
10:29
